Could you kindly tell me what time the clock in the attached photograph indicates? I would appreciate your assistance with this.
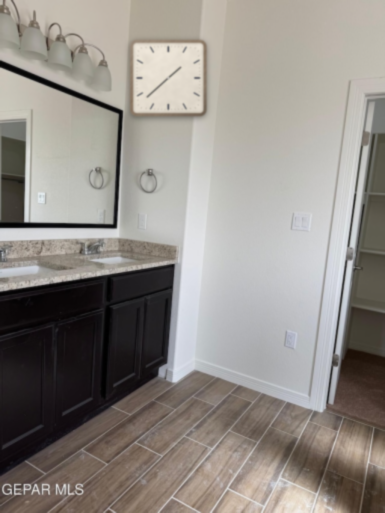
1:38
